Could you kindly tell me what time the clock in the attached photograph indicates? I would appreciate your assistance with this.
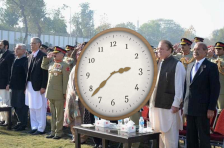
2:38
